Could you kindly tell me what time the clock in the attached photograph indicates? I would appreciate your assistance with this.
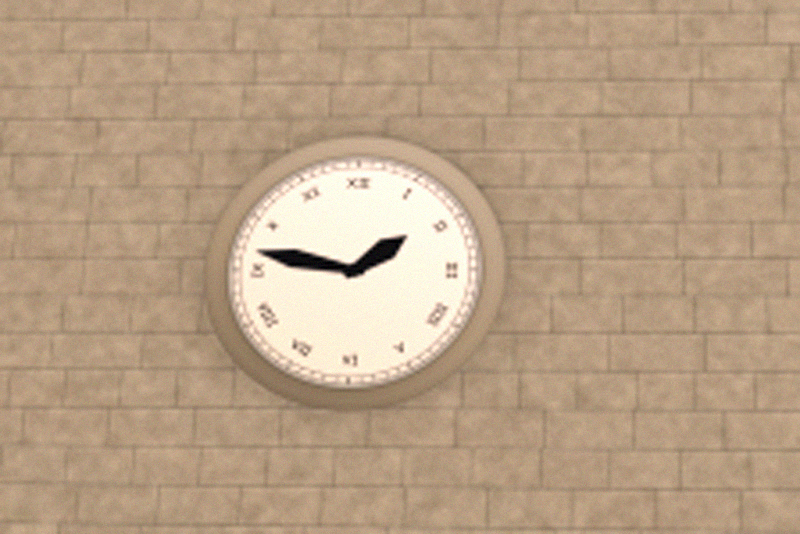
1:47
